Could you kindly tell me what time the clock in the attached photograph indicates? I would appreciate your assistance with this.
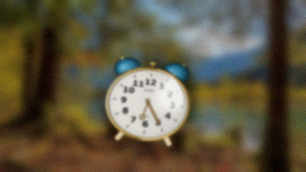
6:25
